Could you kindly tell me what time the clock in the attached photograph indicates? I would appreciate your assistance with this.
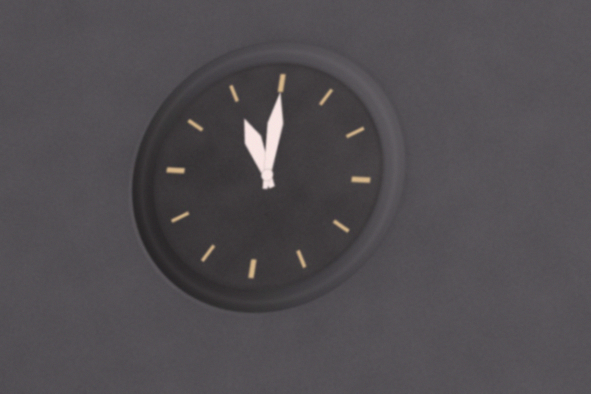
11:00
